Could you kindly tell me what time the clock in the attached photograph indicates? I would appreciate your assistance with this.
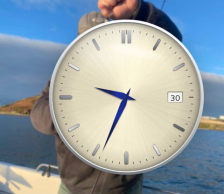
9:34
